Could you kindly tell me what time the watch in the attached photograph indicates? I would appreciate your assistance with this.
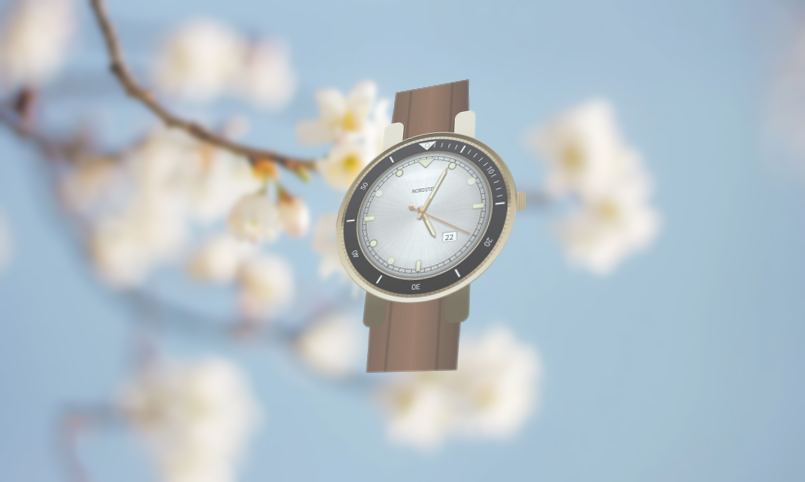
5:04:20
